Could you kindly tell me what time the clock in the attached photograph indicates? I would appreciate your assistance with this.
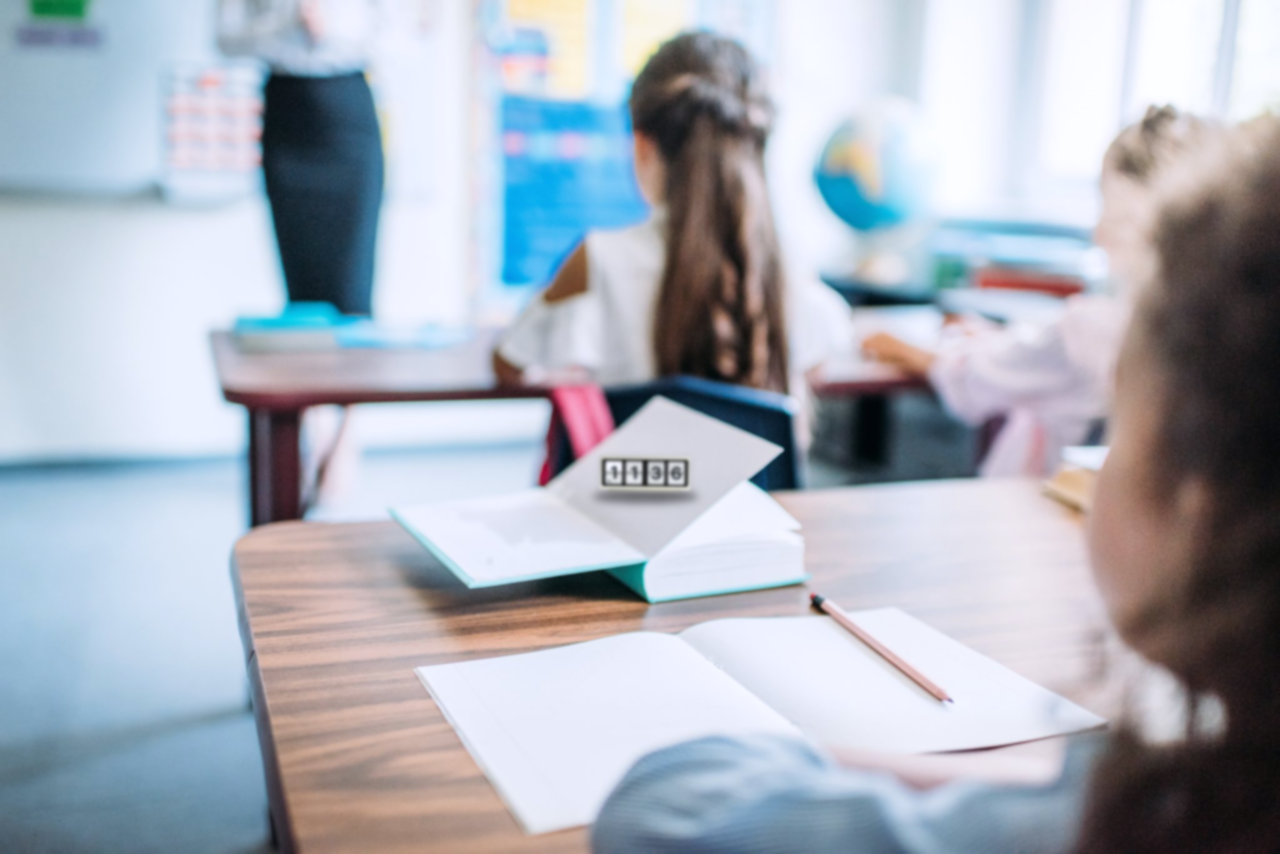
11:36
